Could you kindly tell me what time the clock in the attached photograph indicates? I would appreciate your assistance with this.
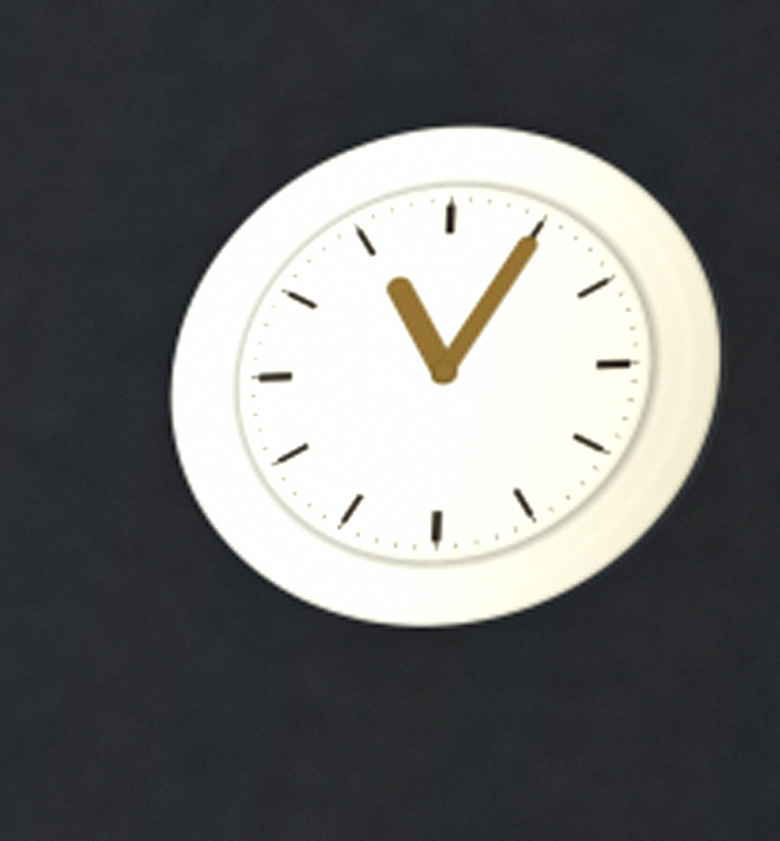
11:05
